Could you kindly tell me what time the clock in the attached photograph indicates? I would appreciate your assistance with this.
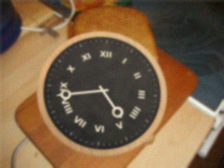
4:43
